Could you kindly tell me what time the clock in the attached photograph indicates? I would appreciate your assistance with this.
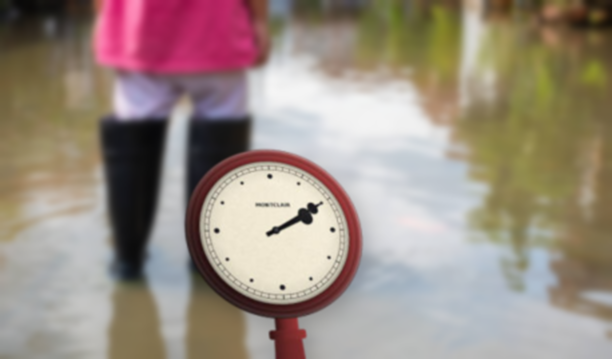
2:10
